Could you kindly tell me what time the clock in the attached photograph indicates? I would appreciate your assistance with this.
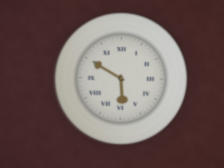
5:50
